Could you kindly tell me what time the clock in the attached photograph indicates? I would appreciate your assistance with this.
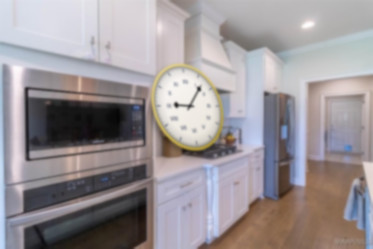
9:07
